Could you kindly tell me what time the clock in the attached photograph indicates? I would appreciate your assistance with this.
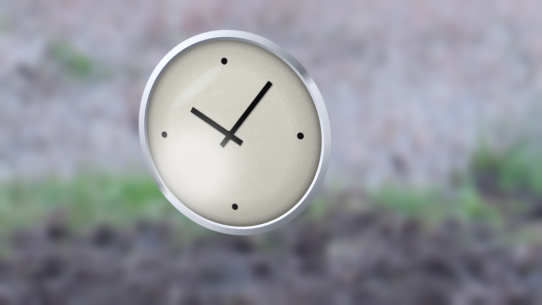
10:07
